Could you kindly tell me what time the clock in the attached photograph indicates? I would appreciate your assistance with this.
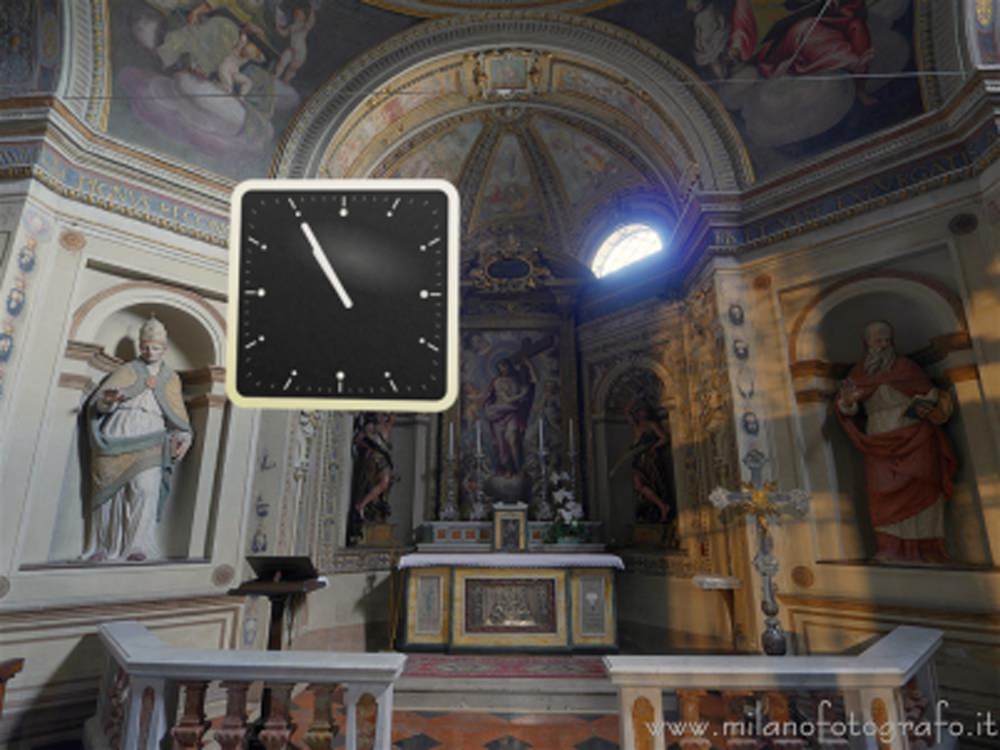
10:55
